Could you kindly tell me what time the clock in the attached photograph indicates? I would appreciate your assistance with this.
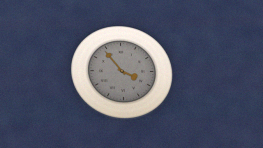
3:54
